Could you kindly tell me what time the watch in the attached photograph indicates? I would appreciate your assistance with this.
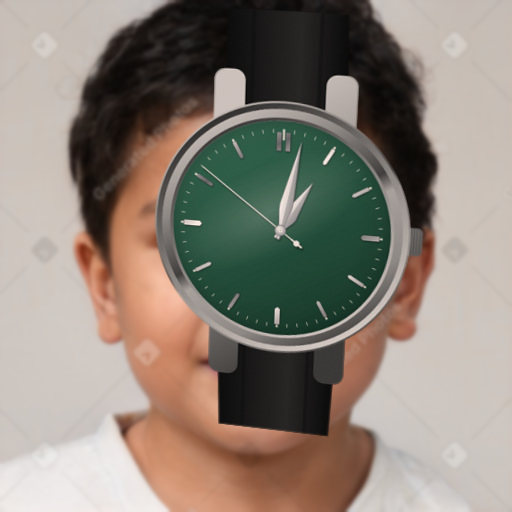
1:01:51
